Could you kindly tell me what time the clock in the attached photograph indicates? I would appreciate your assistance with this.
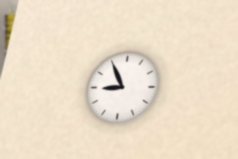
8:55
